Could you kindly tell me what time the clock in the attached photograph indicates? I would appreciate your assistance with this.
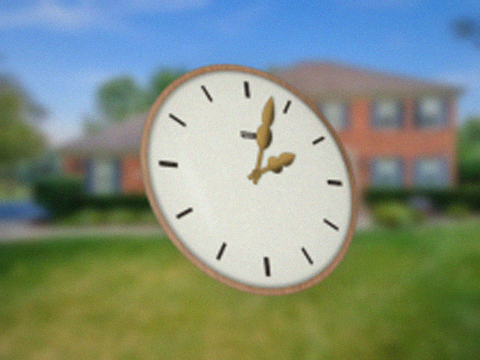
2:03
